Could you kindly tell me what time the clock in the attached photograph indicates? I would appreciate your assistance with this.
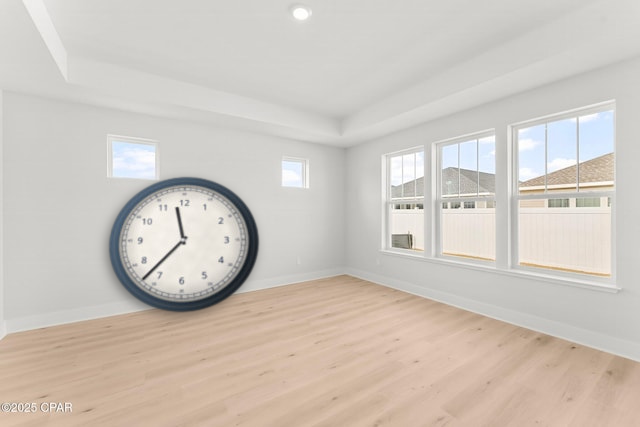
11:37
